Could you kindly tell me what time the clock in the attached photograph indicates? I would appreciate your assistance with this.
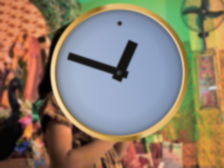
12:48
